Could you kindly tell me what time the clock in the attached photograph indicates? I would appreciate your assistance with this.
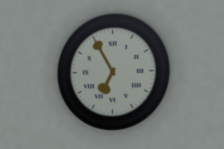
6:55
